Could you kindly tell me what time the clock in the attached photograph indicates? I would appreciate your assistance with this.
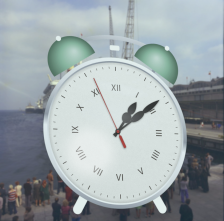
1:08:56
